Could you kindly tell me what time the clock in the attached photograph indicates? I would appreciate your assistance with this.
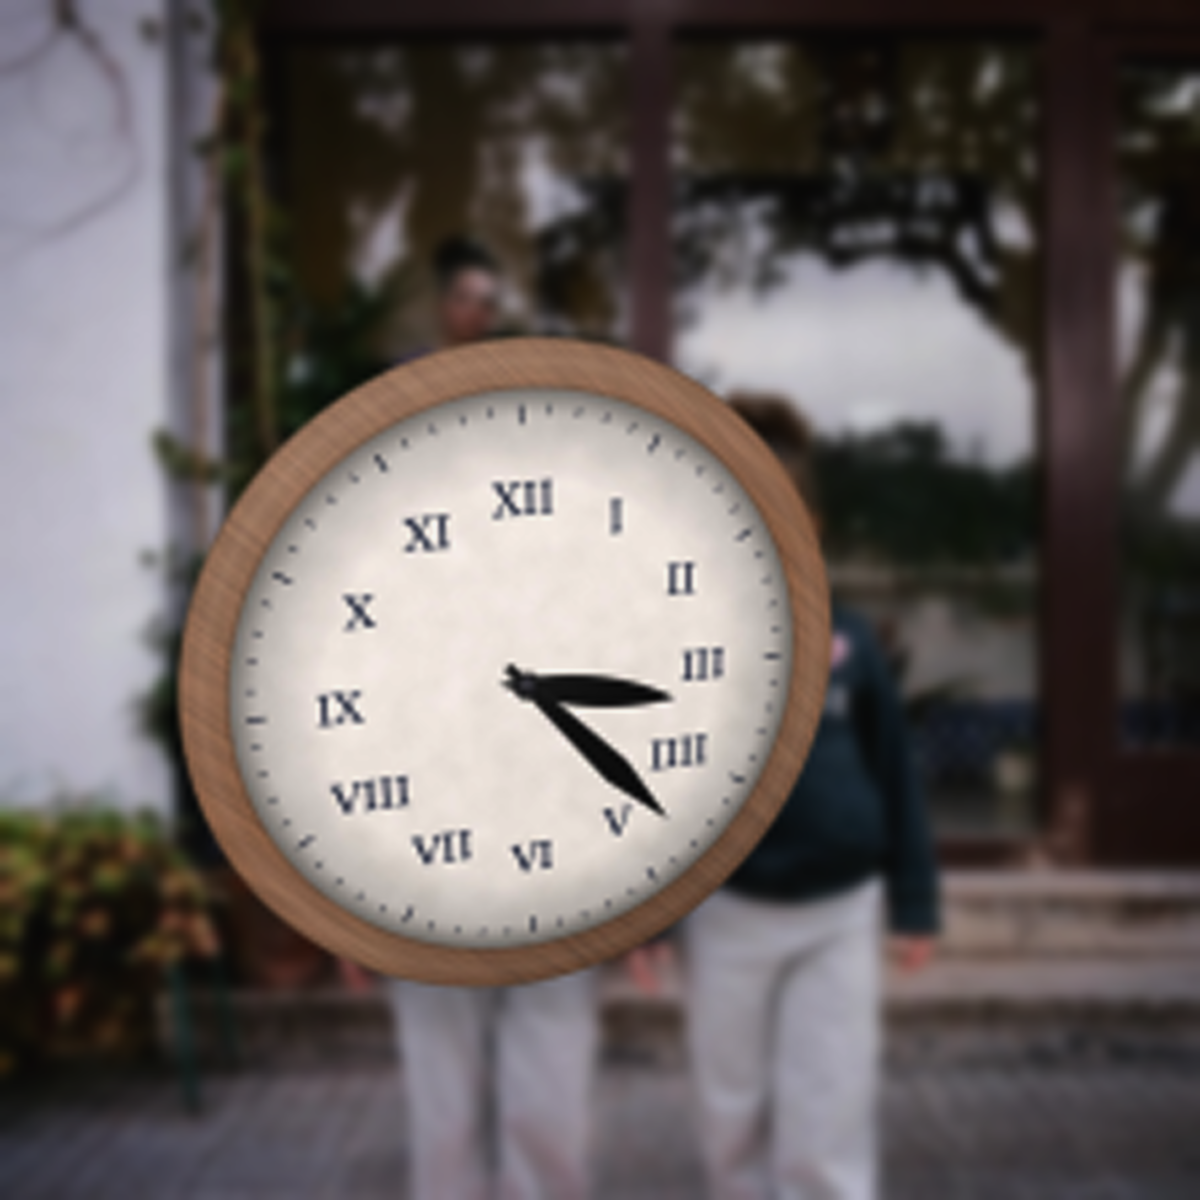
3:23
